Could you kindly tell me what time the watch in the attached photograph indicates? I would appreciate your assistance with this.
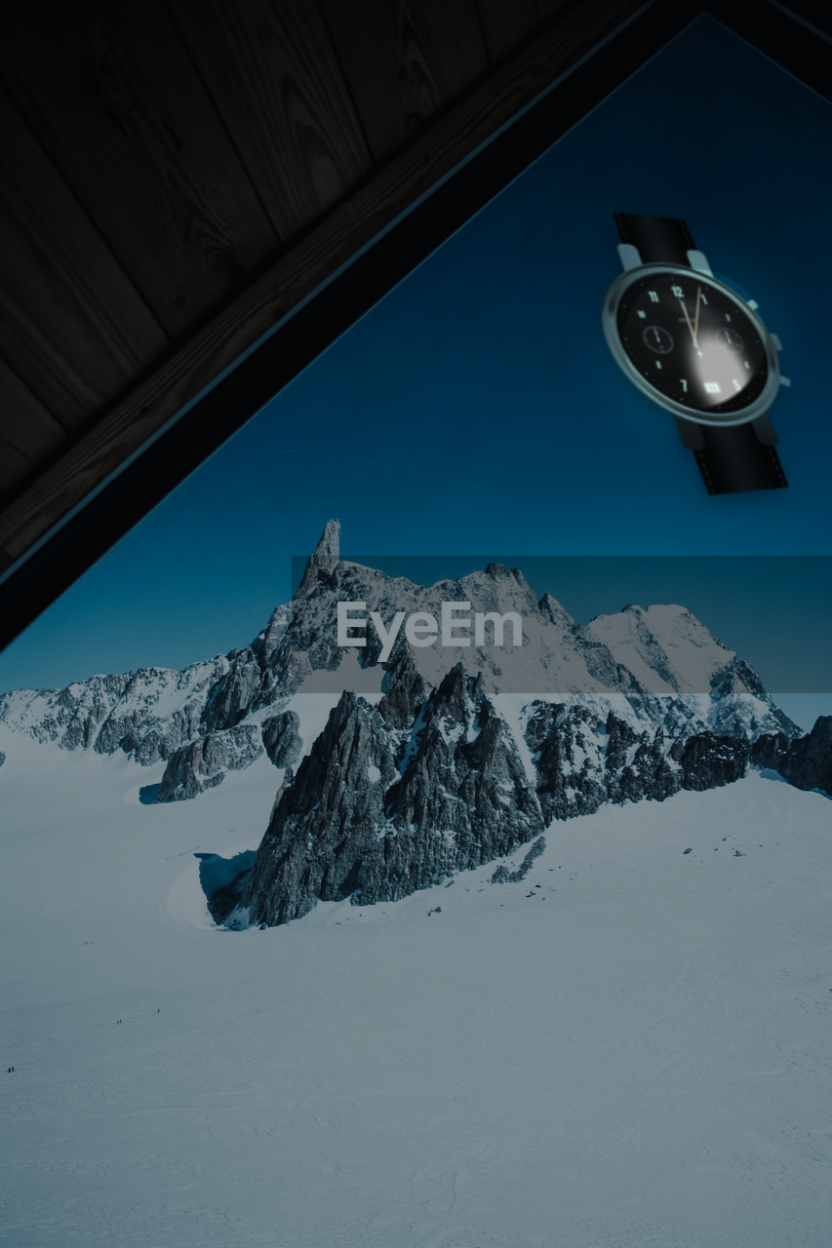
12:04
